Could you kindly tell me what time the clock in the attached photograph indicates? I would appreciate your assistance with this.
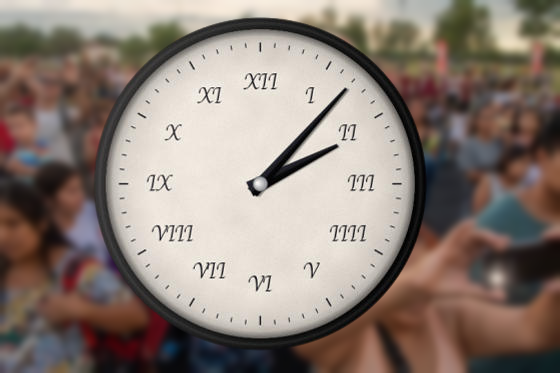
2:07
